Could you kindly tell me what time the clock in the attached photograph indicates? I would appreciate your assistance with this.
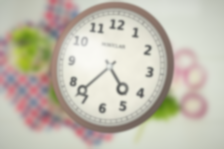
4:37
